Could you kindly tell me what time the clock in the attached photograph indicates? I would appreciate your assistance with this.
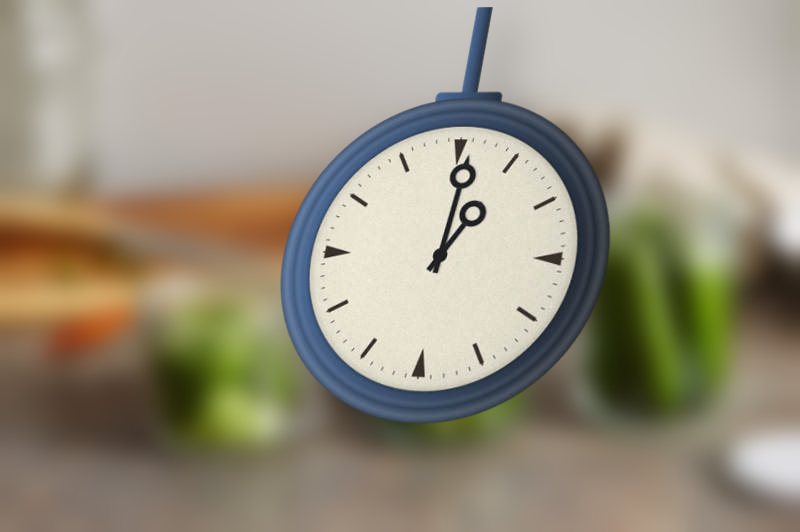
1:01
